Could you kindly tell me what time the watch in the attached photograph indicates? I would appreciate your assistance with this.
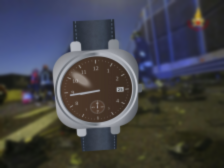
8:44
